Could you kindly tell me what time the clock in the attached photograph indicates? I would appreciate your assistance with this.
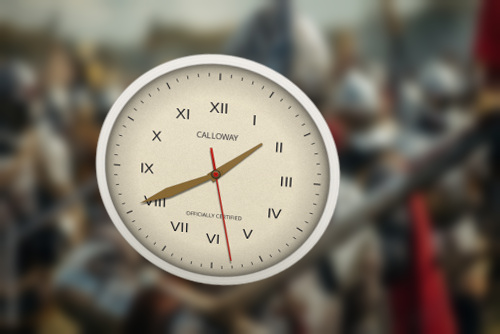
1:40:28
